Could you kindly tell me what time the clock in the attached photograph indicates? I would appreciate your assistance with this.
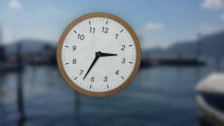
2:33
